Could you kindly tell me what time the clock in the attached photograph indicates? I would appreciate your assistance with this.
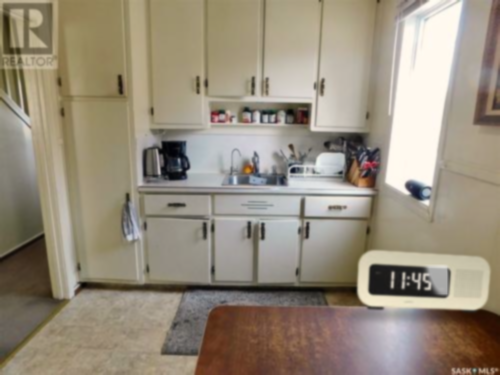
11:45
